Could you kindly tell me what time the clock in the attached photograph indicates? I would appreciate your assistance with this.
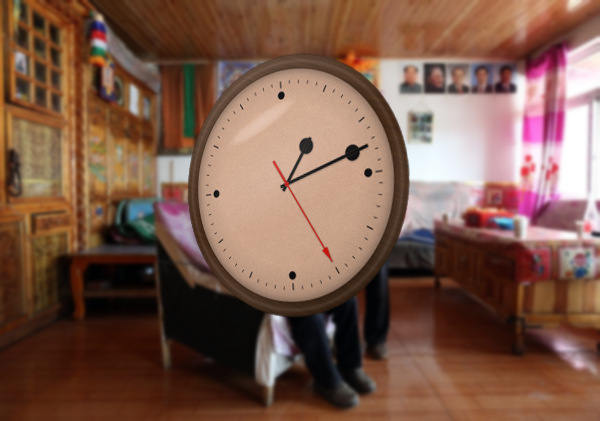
1:12:25
